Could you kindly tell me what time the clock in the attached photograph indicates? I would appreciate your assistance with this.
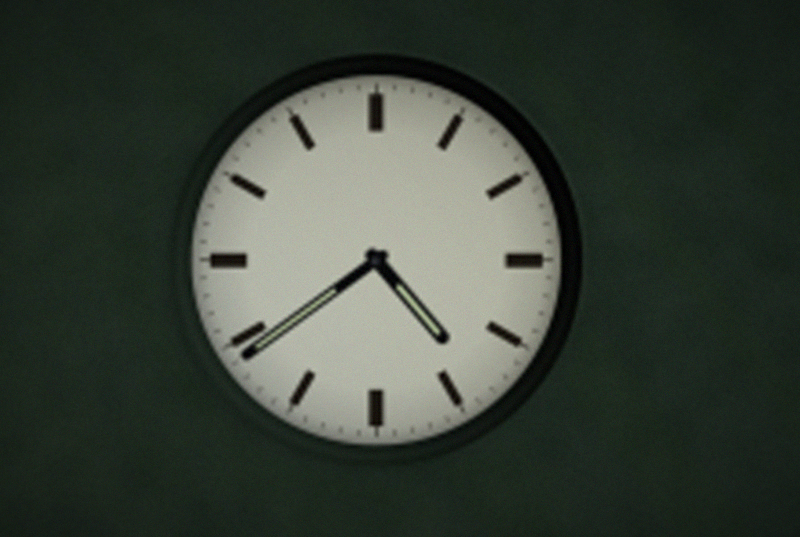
4:39
